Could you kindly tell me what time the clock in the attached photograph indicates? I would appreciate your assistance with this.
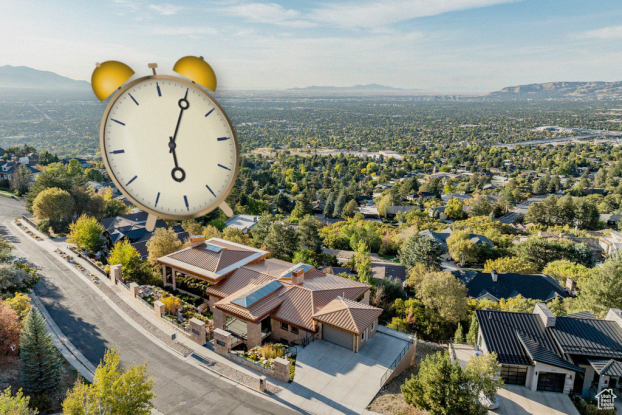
6:05
